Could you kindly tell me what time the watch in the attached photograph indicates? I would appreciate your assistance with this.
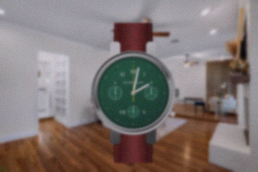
2:02
